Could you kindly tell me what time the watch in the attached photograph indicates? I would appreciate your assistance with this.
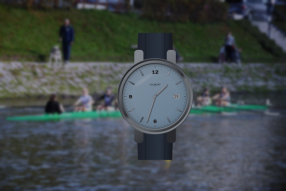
1:33
